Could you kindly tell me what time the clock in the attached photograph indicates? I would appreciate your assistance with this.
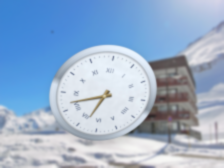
6:42
